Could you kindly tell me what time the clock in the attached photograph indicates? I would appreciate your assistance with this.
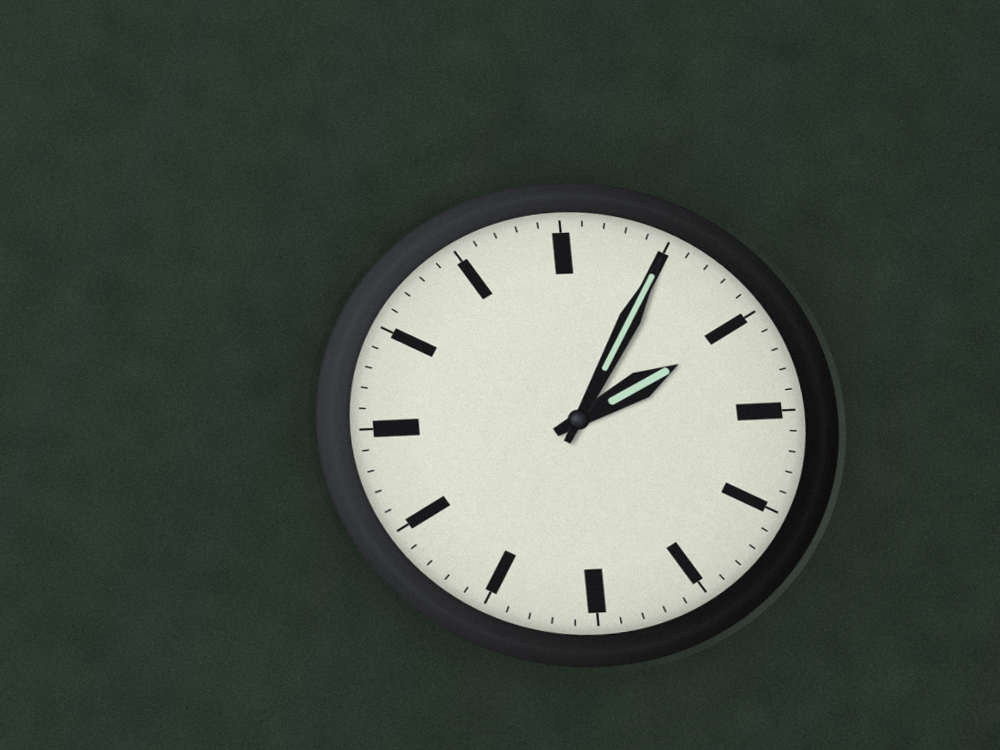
2:05
